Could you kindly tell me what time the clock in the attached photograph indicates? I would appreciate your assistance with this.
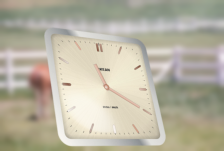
11:20
